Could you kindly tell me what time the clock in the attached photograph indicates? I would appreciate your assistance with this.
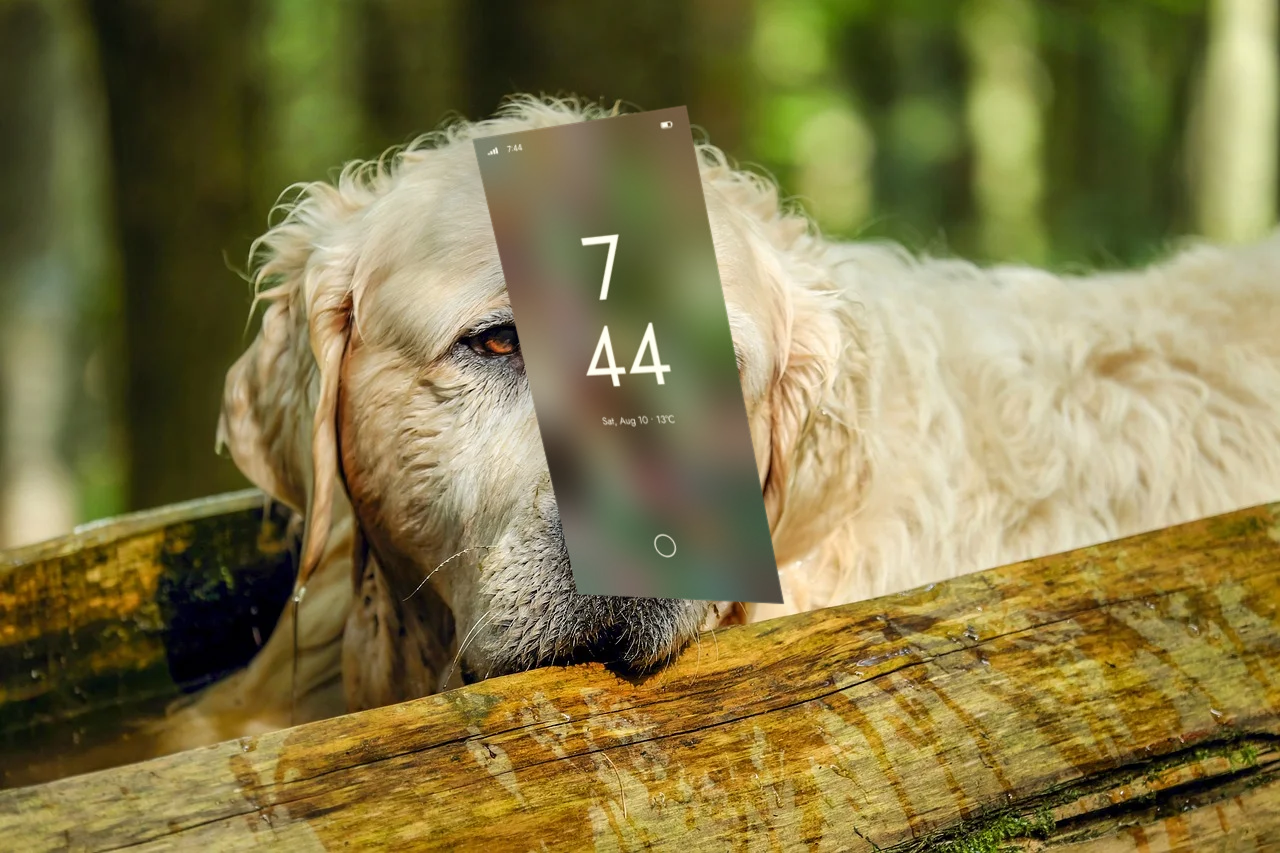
7:44
